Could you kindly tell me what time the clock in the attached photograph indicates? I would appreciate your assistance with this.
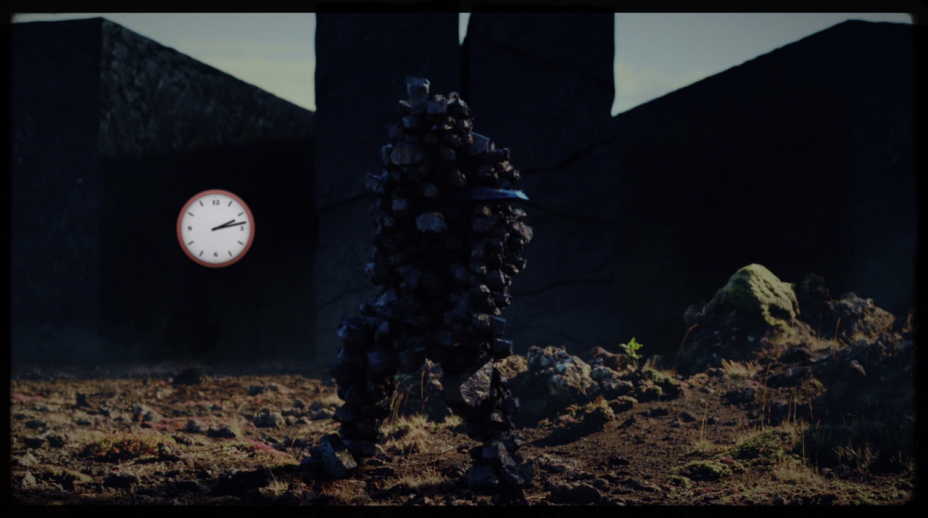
2:13
